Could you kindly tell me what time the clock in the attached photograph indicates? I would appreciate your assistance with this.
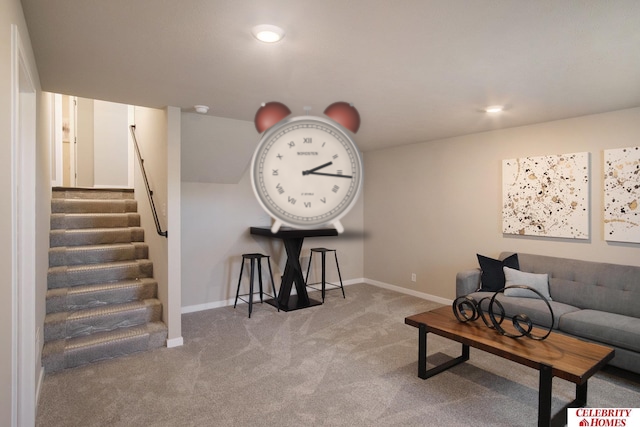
2:16
